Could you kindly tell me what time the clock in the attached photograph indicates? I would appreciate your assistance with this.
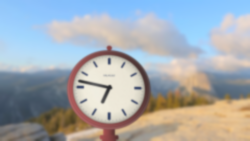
6:47
